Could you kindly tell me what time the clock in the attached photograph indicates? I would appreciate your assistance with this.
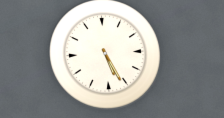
5:26
